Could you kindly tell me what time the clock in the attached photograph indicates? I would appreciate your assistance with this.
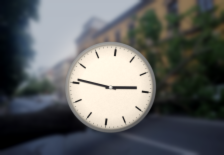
2:46
